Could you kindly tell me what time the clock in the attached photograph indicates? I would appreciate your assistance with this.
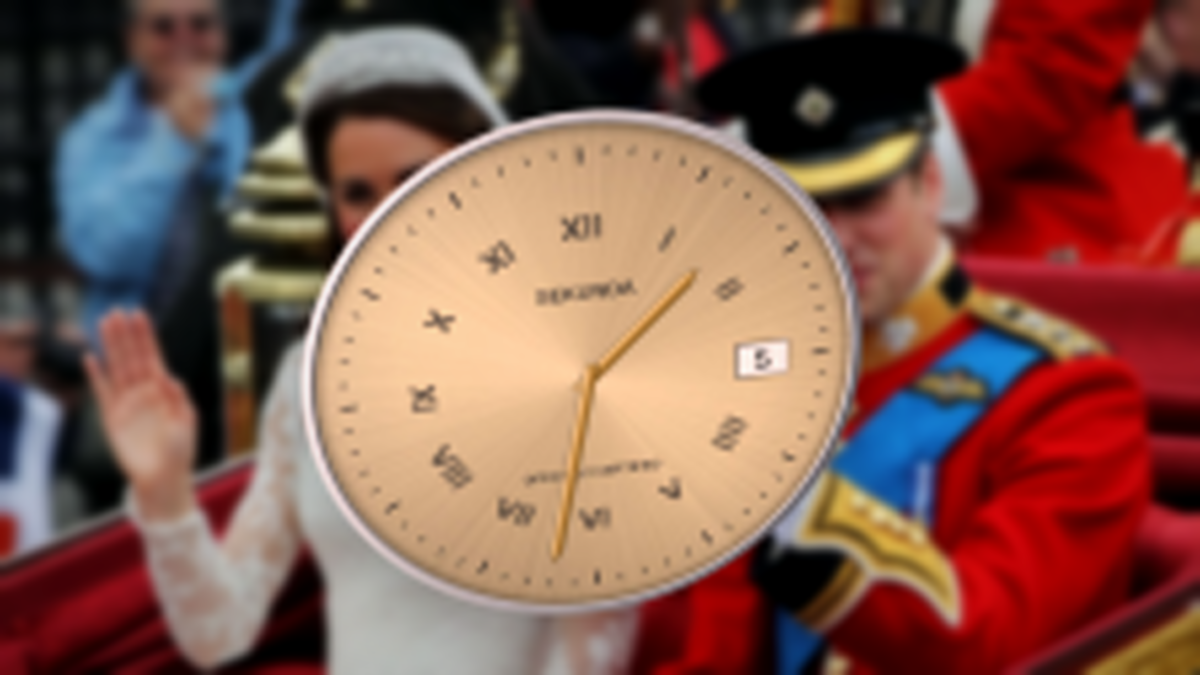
1:32
